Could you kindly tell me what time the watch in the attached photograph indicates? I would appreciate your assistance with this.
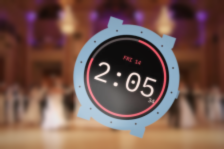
2:05
